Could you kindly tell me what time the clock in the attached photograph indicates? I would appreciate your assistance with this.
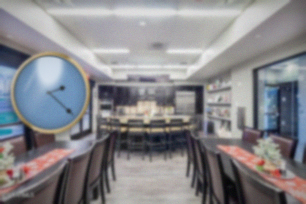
2:22
